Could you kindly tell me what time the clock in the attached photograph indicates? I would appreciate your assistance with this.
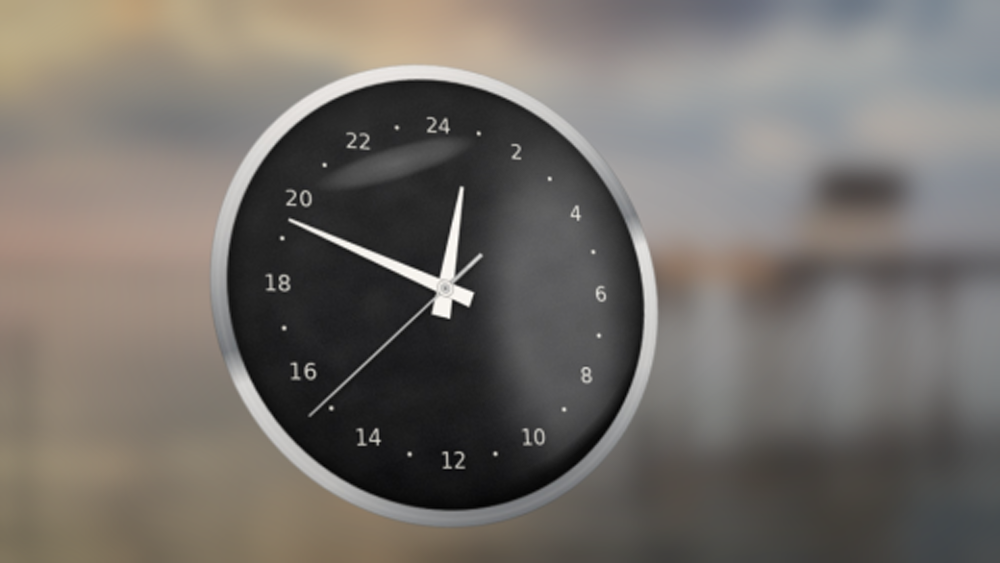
0:48:38
